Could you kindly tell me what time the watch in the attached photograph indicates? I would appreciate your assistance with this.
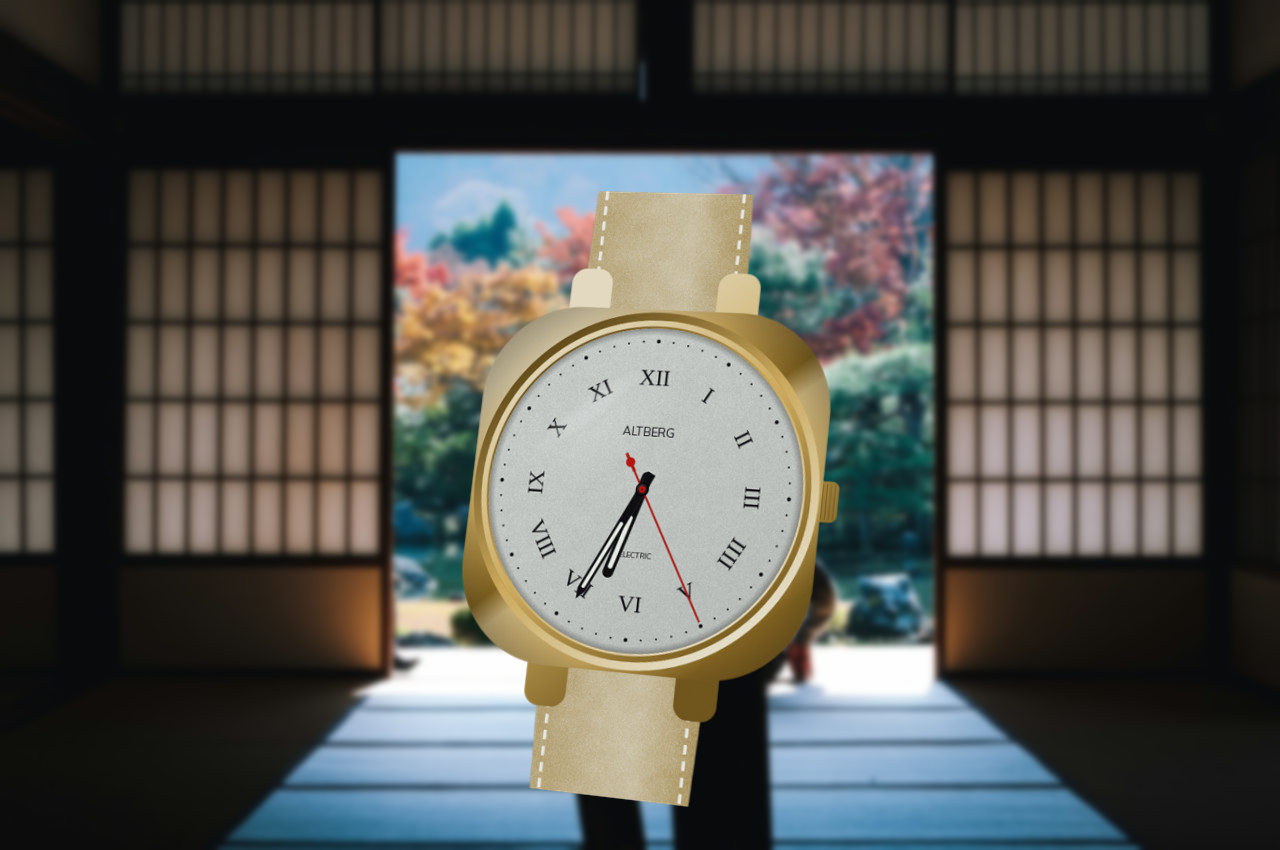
6:34:25
